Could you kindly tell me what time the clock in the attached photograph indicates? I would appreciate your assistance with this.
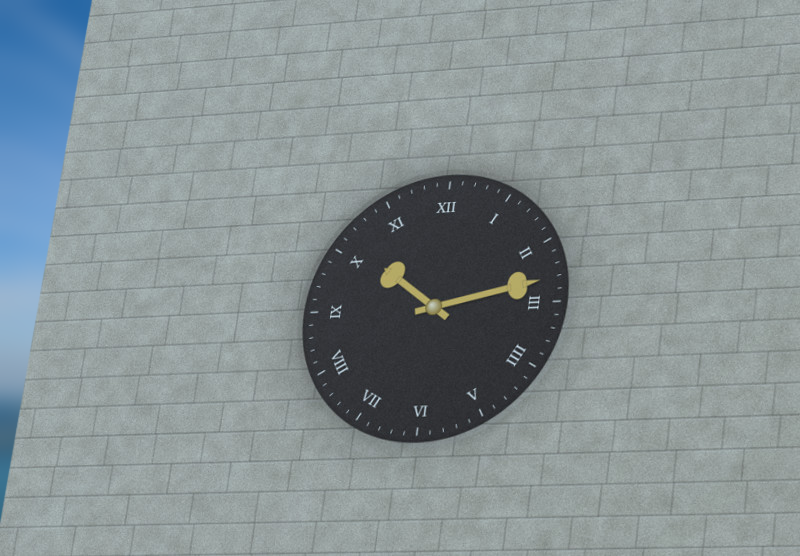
10:13
